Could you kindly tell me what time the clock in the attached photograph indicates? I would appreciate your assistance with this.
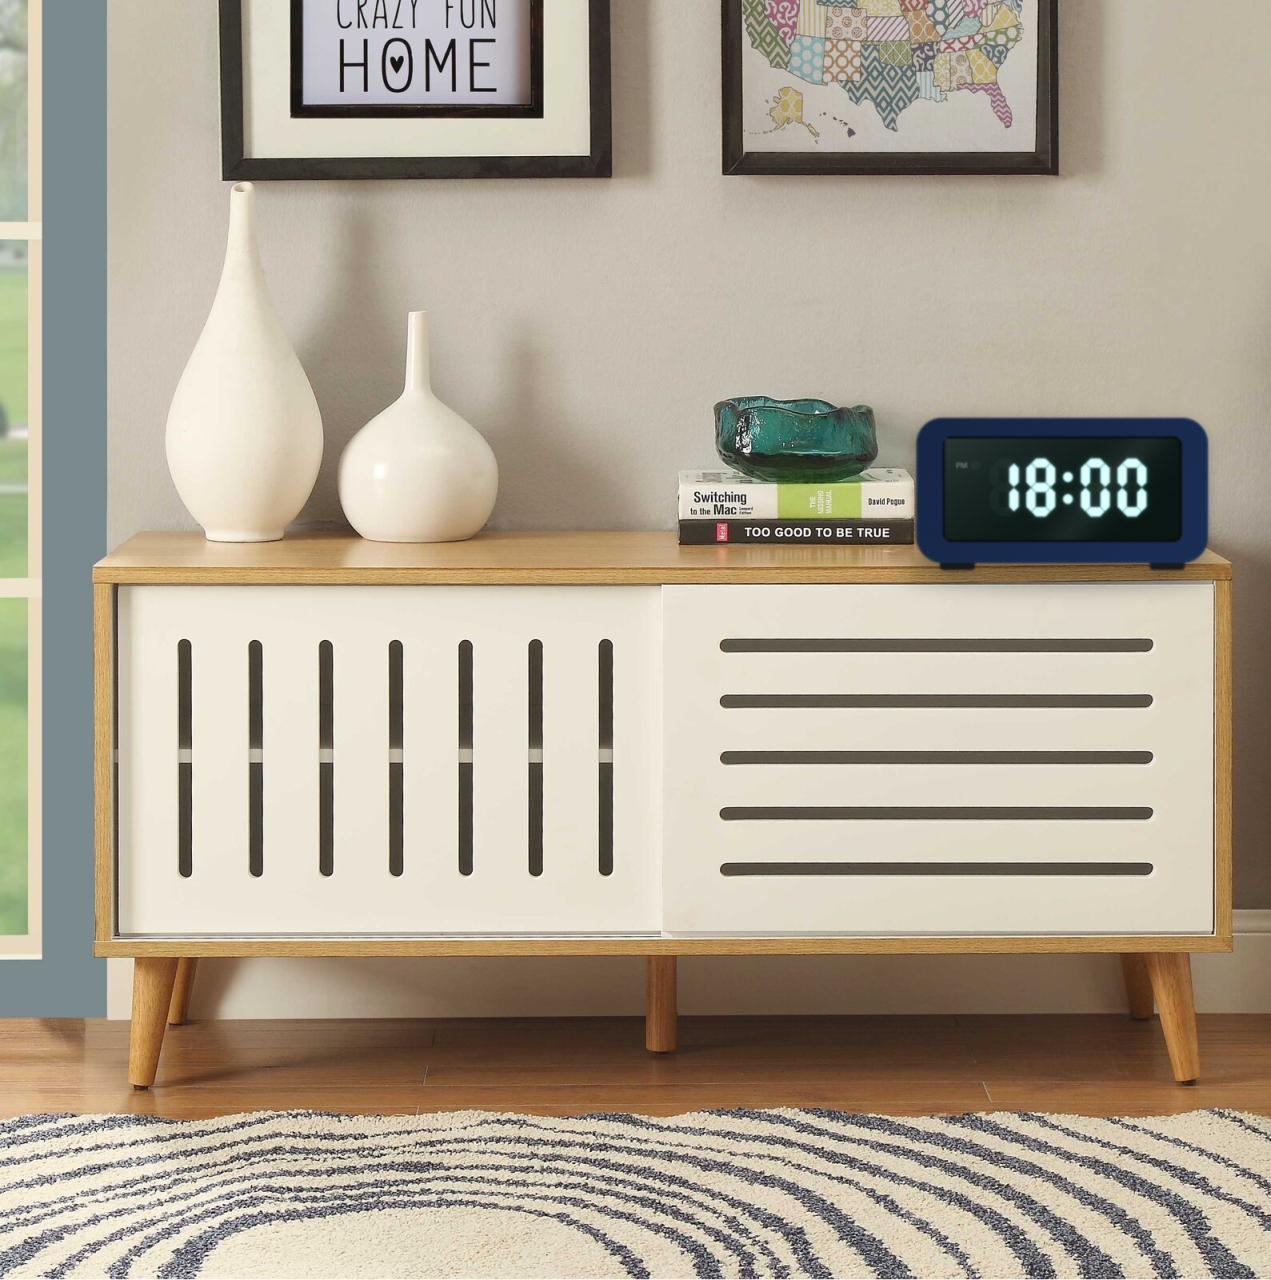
18:00
